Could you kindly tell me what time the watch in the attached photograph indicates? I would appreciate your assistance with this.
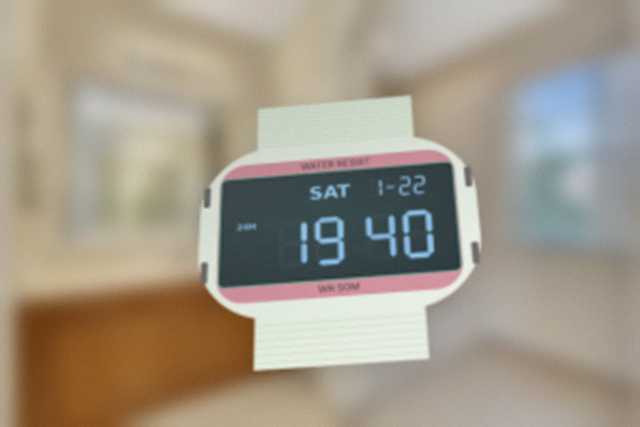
19:40
